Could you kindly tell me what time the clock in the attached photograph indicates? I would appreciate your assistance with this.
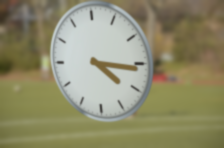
4:16
